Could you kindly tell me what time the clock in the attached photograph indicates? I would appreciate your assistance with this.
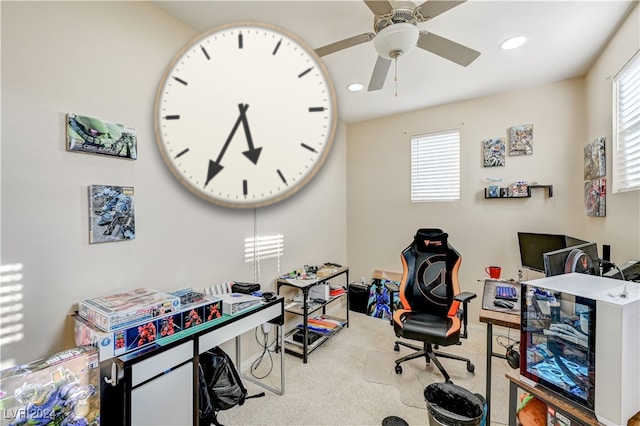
5:35
